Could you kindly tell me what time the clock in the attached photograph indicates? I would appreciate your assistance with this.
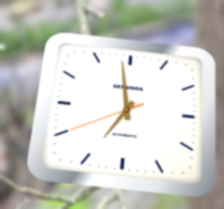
6:58:40
